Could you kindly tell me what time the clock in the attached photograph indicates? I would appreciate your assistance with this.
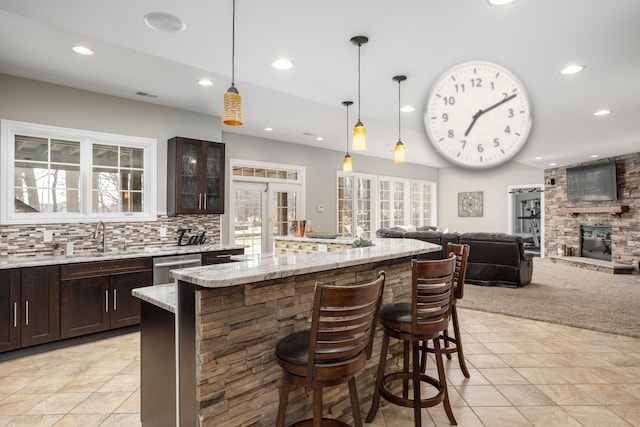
7:11
